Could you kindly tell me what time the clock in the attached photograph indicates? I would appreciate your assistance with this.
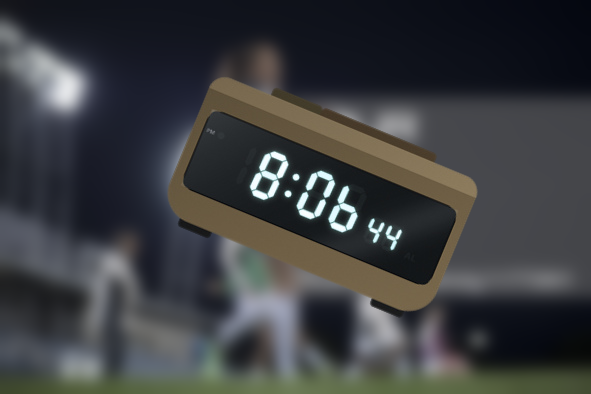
8:06:44
